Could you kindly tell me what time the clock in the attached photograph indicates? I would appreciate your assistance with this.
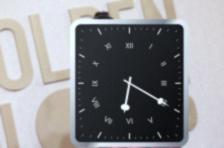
6:20
